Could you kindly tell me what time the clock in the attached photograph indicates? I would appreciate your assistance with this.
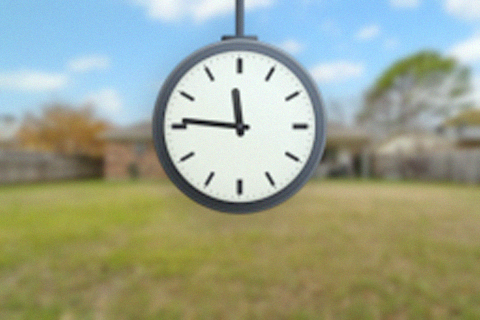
11:46
